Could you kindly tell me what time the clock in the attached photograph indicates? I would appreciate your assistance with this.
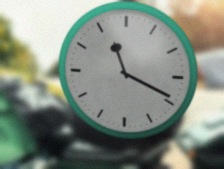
11:19
